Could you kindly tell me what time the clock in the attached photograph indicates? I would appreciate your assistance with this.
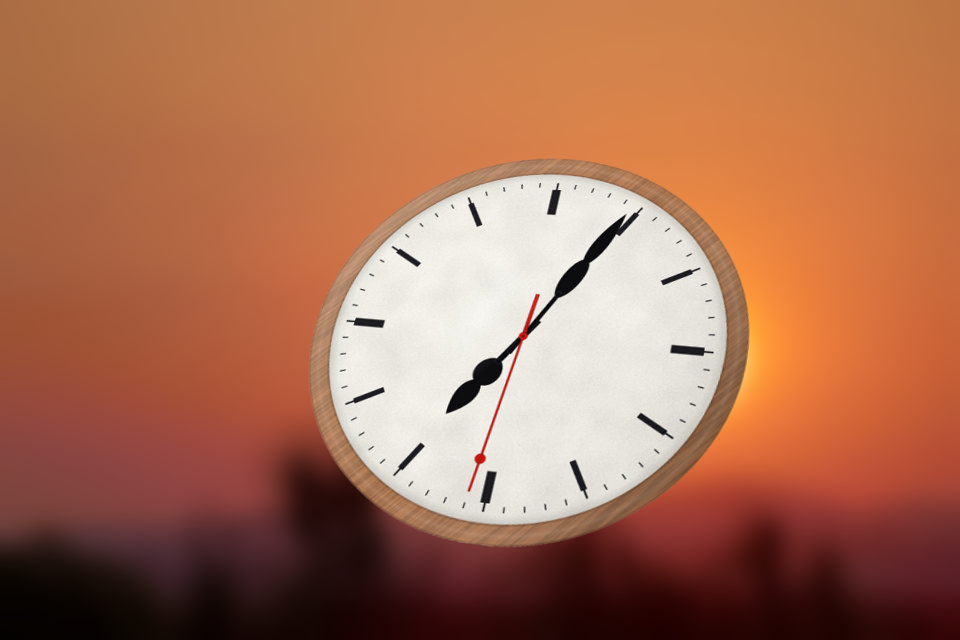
7:04:31
